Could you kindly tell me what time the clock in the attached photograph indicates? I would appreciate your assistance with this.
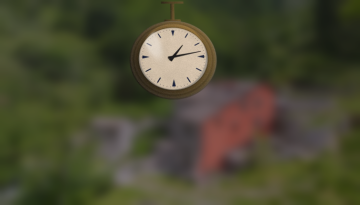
1:13
